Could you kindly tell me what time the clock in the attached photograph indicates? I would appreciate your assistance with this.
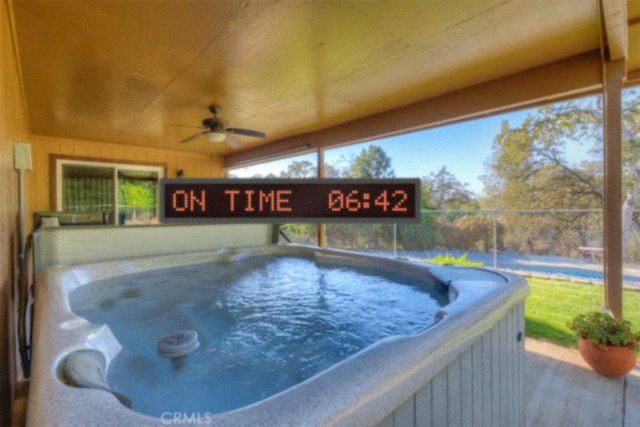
6:42
